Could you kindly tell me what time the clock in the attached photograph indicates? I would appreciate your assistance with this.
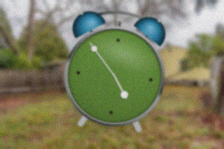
4:53
